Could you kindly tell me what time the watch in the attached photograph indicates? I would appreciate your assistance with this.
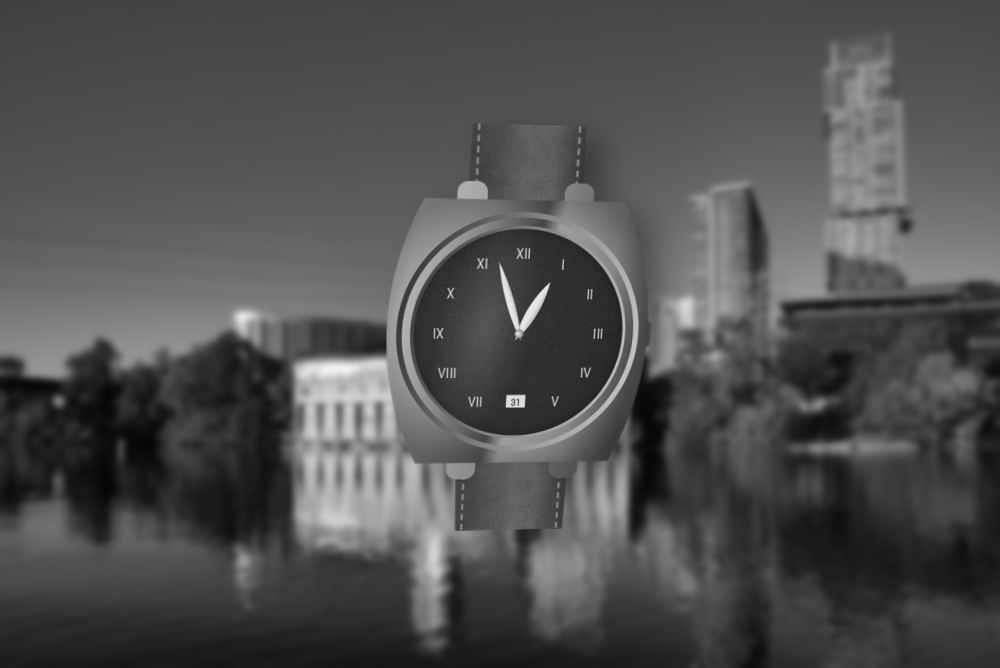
12:57
